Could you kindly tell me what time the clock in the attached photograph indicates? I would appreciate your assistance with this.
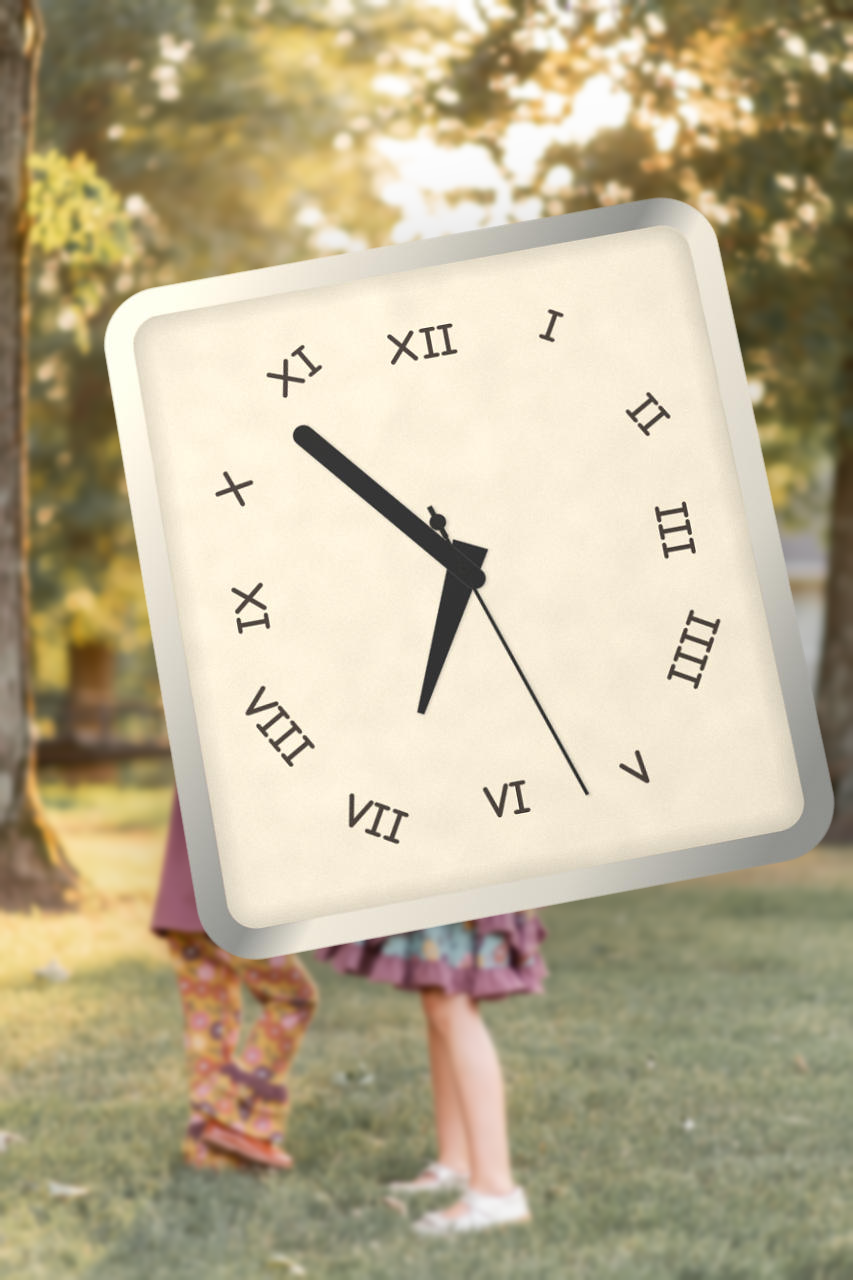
6:53:27
